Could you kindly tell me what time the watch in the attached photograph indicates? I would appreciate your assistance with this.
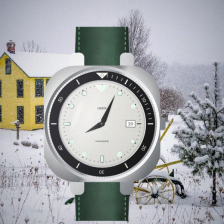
8:04
